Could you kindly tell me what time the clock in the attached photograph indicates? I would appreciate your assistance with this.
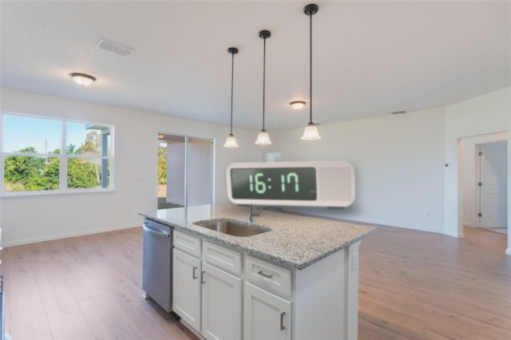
16:17
